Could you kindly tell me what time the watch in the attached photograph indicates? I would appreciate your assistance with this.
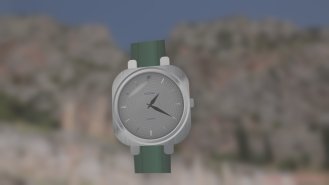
1:20
